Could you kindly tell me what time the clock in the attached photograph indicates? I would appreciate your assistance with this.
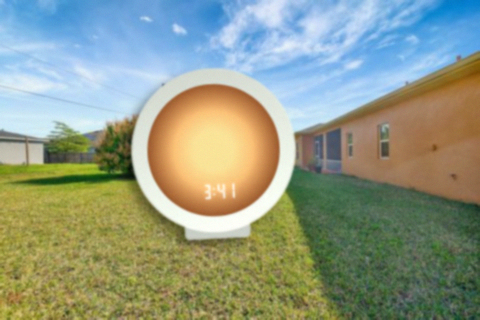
3:41
